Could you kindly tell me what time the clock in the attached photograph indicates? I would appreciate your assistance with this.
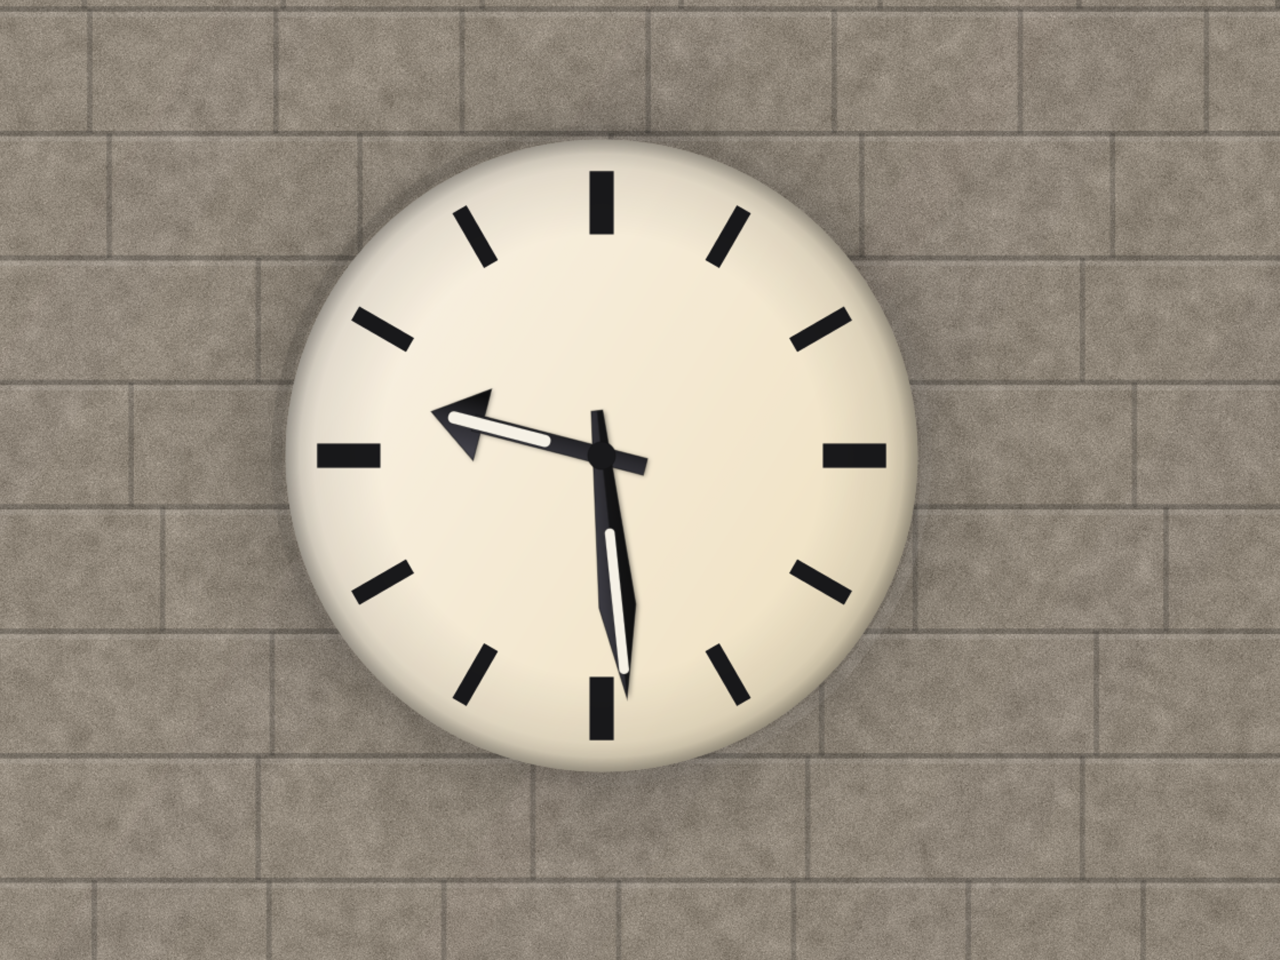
9:29
